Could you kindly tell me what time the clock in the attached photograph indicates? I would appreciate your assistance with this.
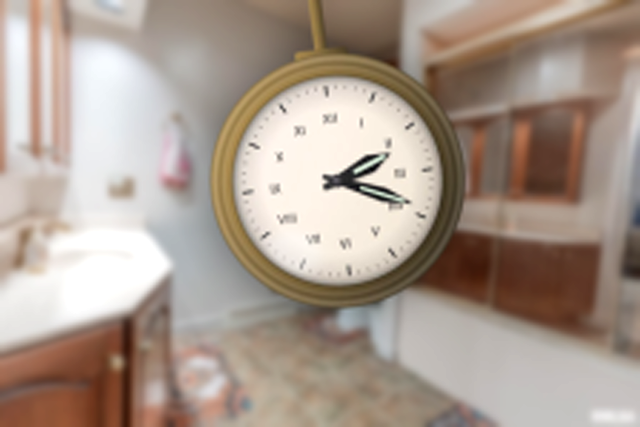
2:19
